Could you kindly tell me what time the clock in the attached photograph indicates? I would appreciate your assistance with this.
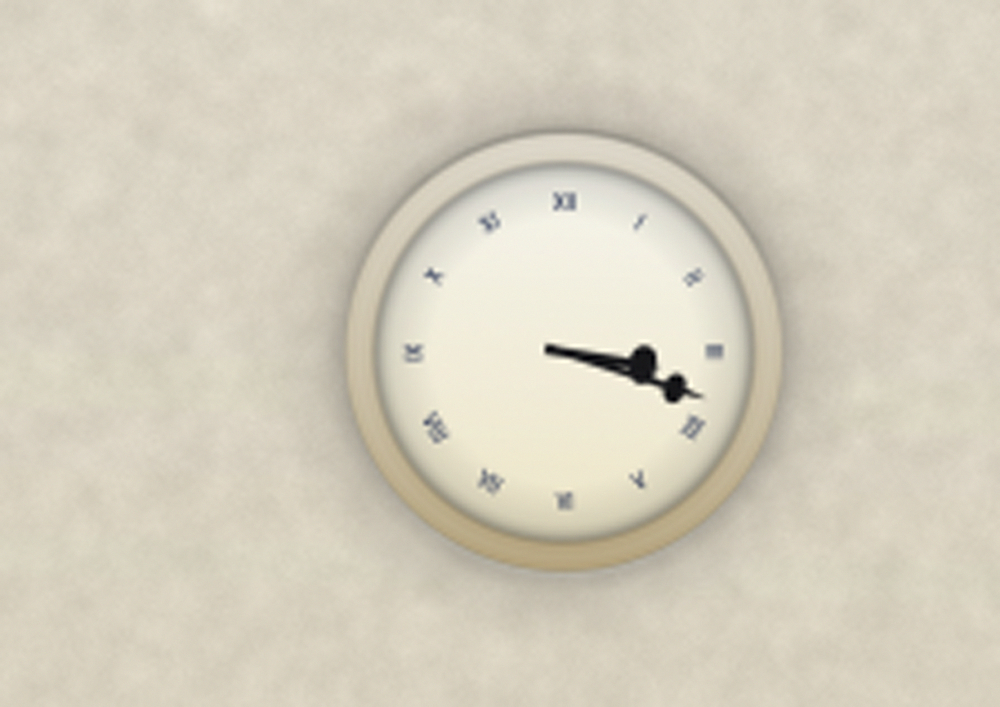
3:18
